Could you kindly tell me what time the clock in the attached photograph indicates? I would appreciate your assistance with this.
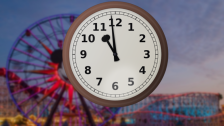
10:59
